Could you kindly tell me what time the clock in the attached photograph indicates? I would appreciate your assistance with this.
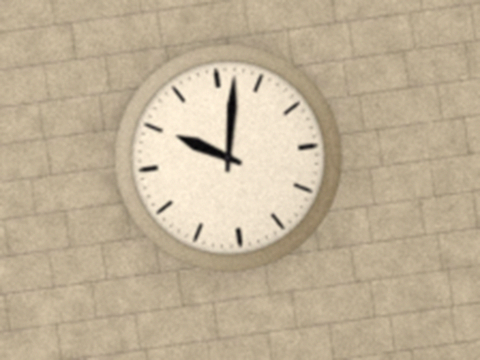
10:02
